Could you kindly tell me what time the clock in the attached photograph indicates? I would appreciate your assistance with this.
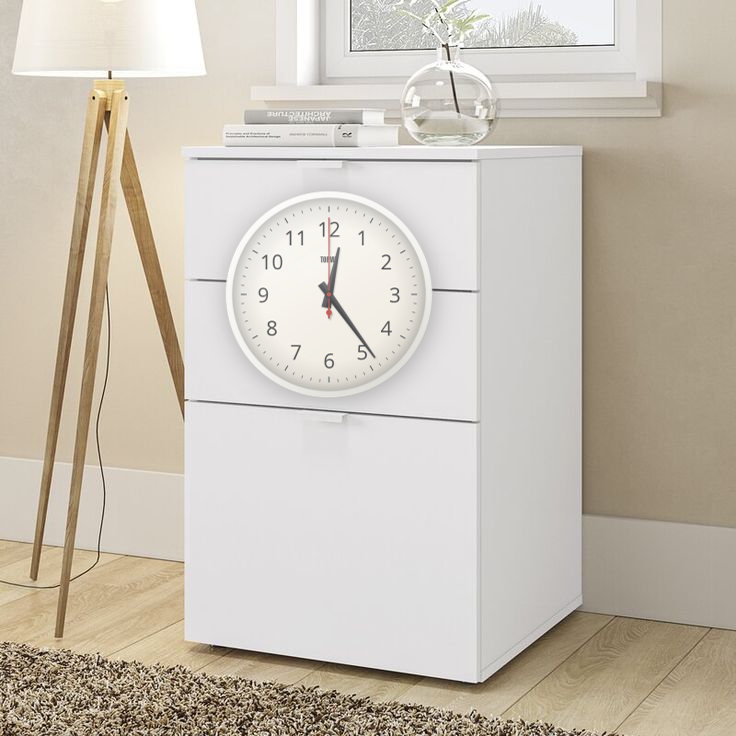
12:24:00
